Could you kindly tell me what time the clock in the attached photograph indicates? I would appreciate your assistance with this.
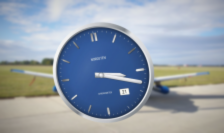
3:18
